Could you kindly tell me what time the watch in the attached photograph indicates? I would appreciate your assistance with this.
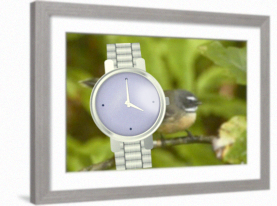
4:00
